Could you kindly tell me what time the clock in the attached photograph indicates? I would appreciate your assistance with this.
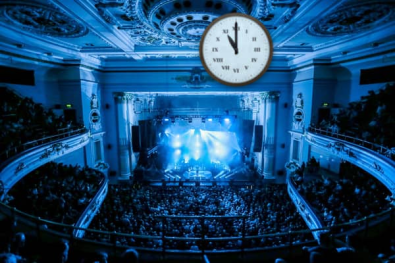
11:00
